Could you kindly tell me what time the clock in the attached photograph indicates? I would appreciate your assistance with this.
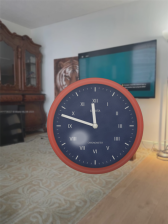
11:48
